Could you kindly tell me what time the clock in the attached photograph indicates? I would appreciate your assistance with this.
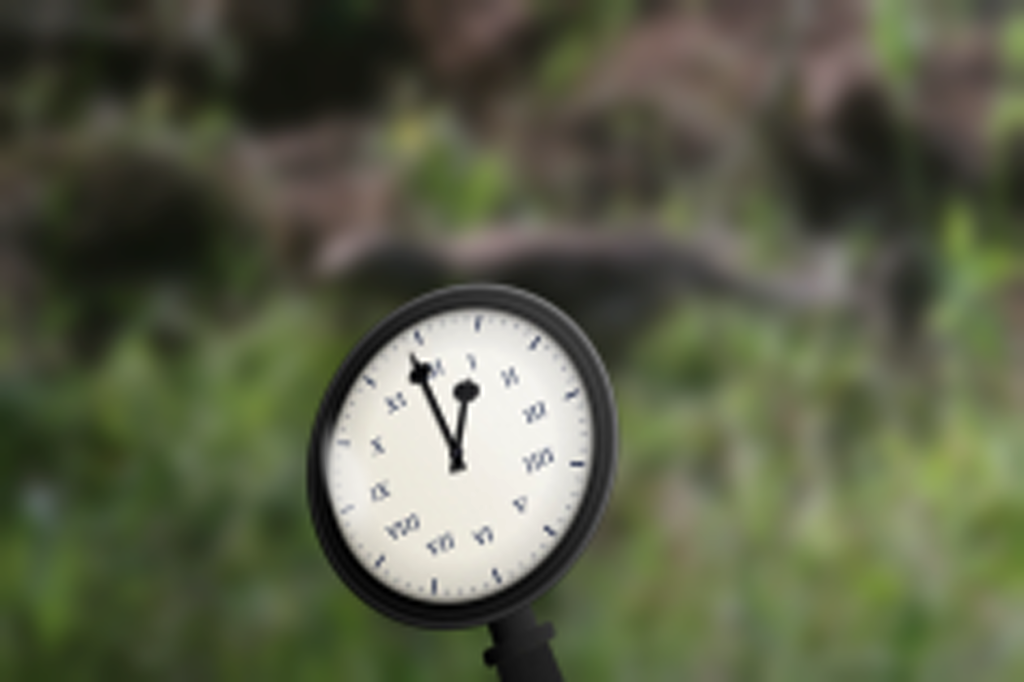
12:59
